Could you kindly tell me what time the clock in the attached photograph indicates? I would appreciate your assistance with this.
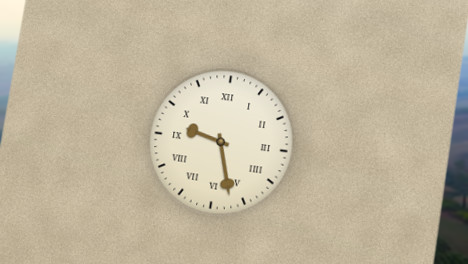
9:27
